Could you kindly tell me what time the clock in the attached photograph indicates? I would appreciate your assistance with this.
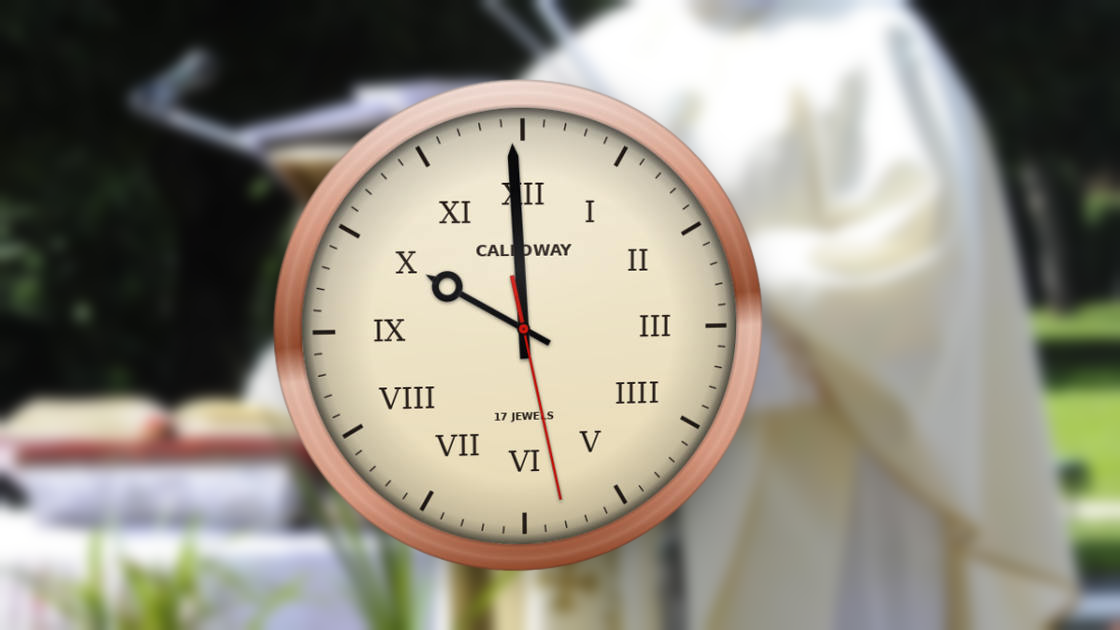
9:59:28
